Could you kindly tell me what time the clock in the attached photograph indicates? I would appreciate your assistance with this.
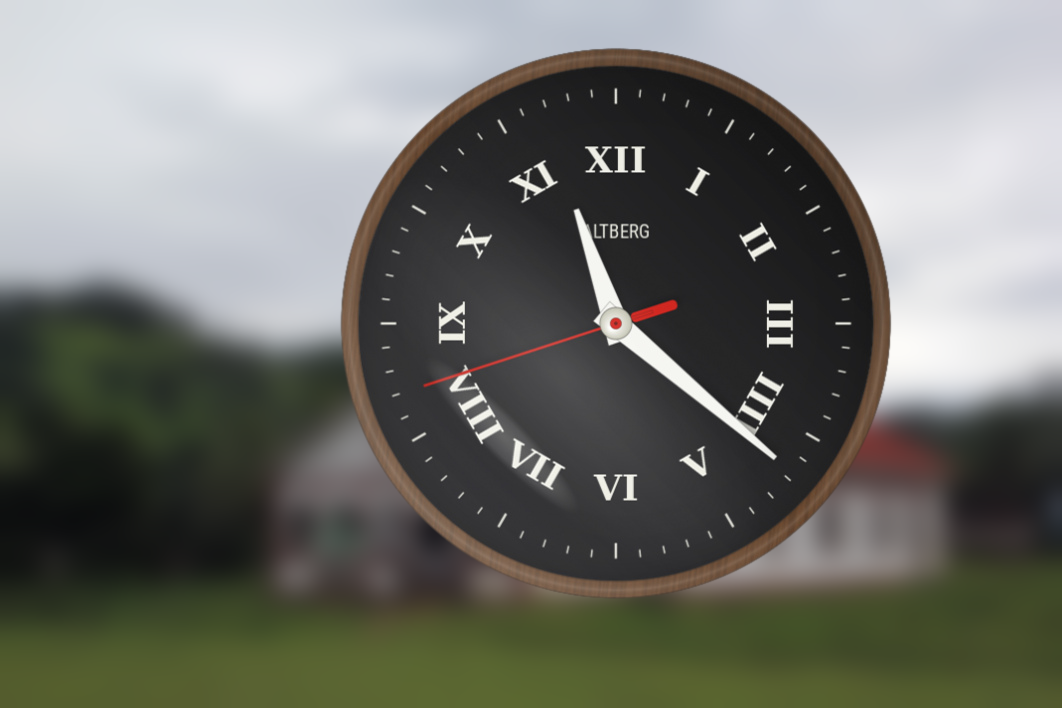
11:21:42
